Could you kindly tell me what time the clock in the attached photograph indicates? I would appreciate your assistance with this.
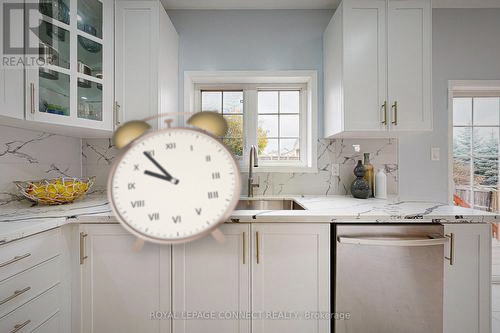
9:54
